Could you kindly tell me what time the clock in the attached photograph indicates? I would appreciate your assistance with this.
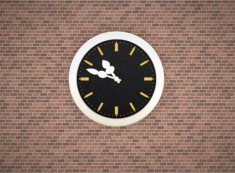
10:48
